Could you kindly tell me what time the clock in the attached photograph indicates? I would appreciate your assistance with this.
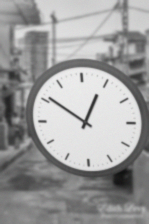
12:51
